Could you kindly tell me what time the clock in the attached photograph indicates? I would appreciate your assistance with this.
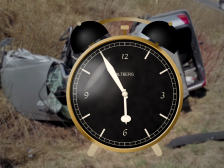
5:55
